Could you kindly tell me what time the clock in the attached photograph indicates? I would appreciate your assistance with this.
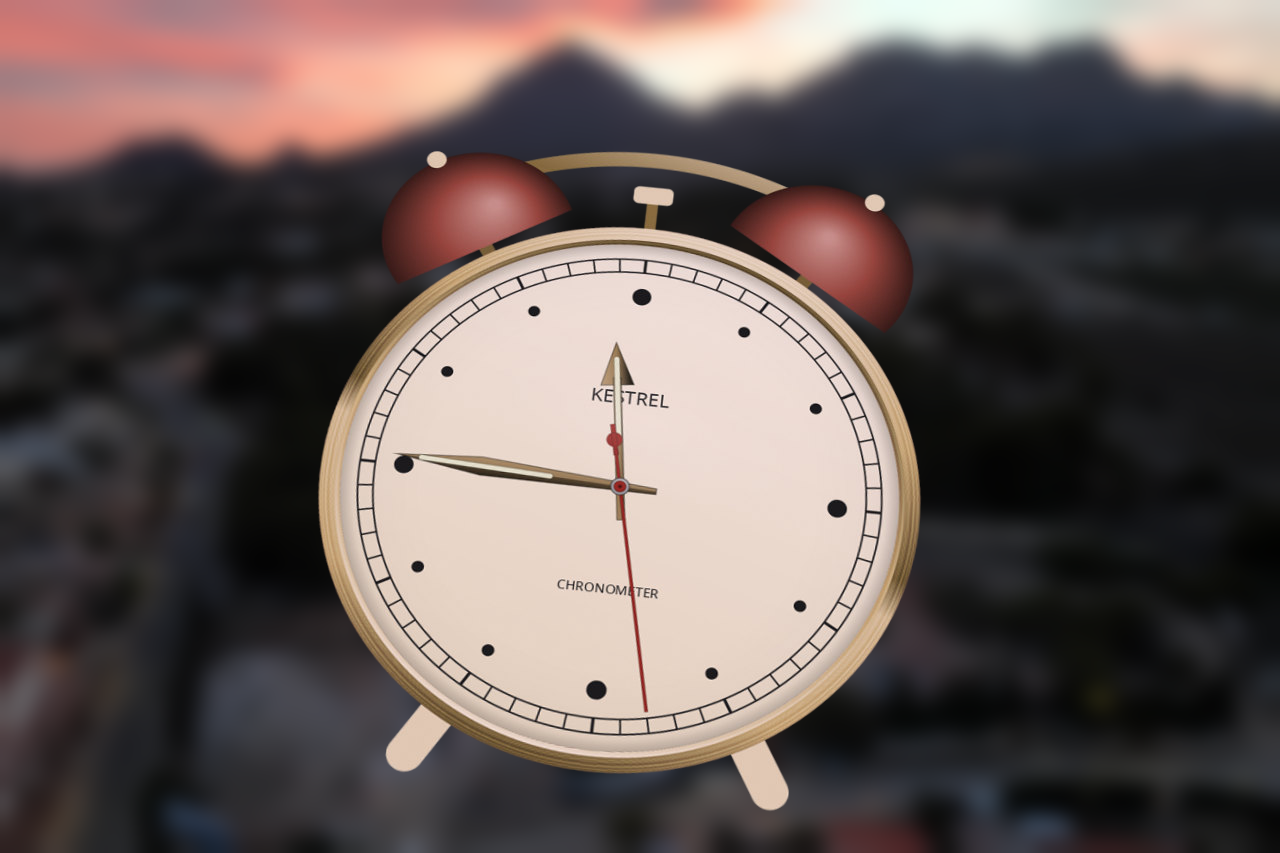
11:45:28
